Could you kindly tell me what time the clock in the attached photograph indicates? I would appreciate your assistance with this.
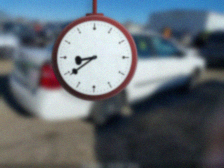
8:39
